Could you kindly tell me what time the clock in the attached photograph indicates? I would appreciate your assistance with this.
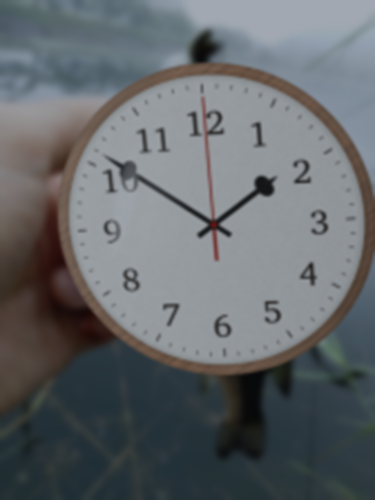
1:51:00
